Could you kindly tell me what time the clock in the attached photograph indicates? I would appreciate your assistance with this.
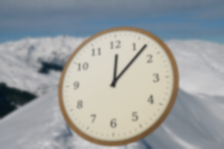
12:07
